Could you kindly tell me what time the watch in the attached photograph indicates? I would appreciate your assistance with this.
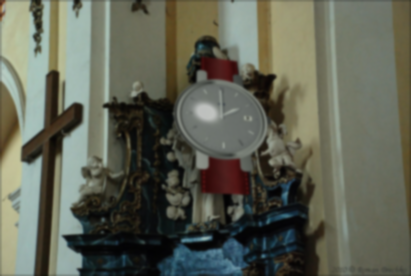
2:00
